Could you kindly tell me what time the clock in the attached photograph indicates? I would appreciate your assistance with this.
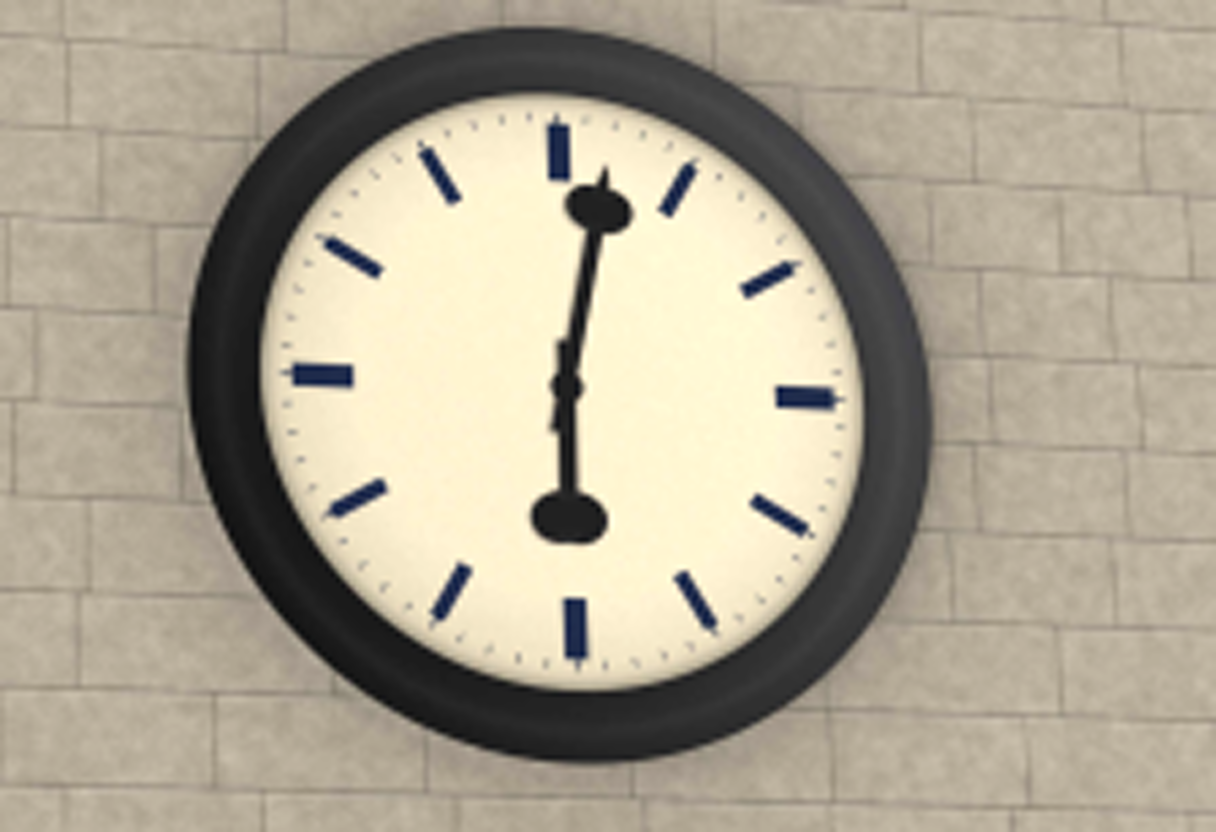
6:02
